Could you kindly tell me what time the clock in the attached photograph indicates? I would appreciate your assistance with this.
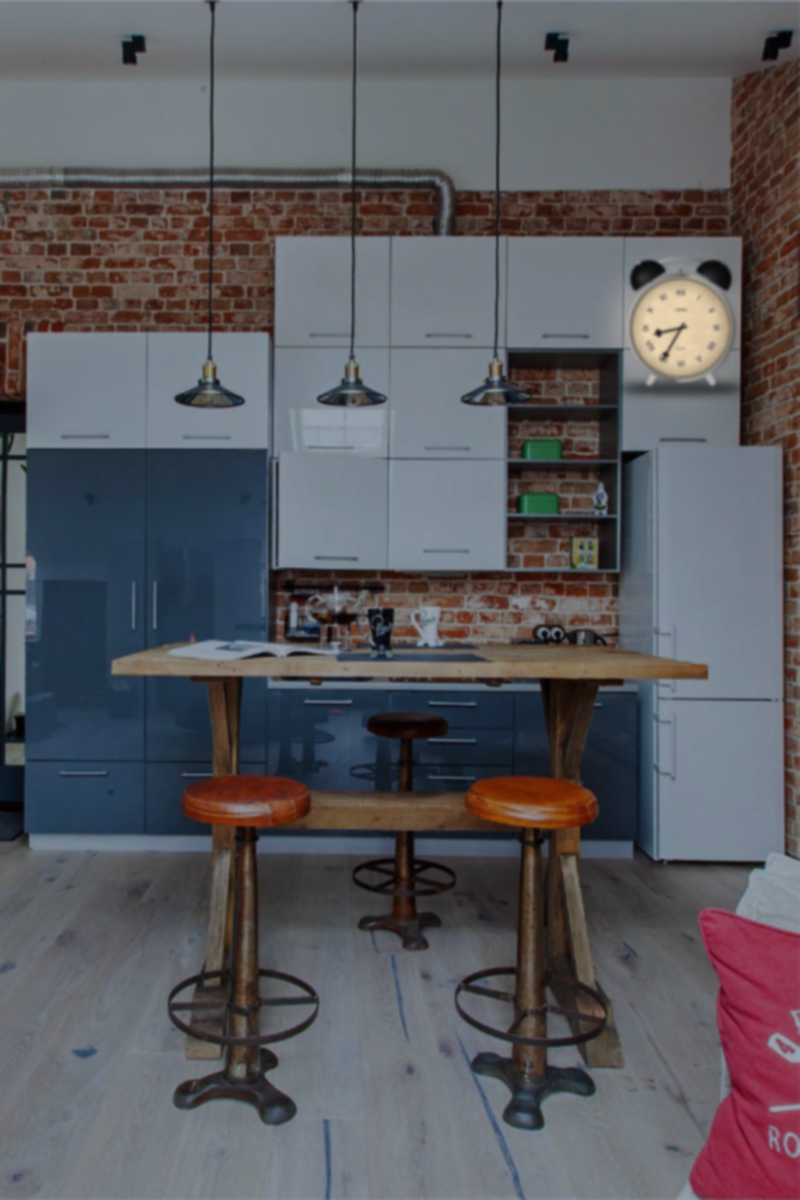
8:35
